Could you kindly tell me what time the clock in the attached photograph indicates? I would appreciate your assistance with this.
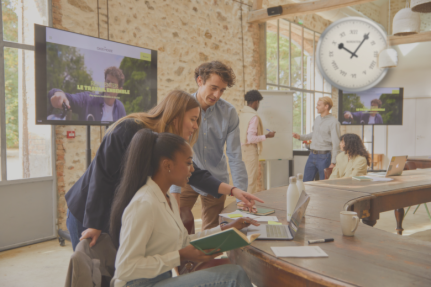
10:06
